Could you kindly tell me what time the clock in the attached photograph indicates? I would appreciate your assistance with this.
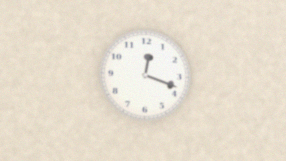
12:18
